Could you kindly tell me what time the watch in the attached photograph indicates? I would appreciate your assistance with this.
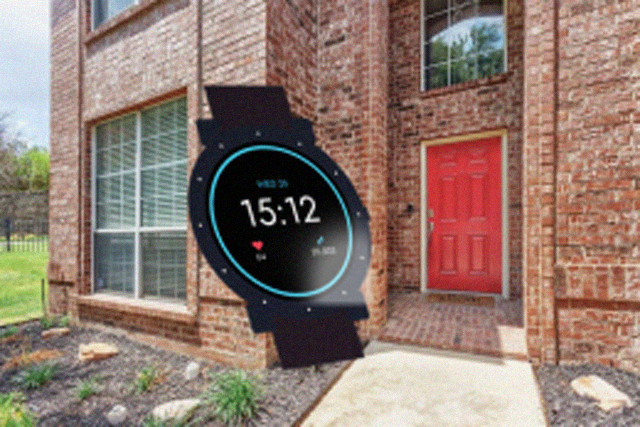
15:12
